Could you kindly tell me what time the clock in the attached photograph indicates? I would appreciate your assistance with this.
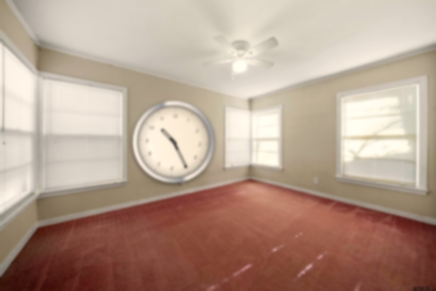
10:25
